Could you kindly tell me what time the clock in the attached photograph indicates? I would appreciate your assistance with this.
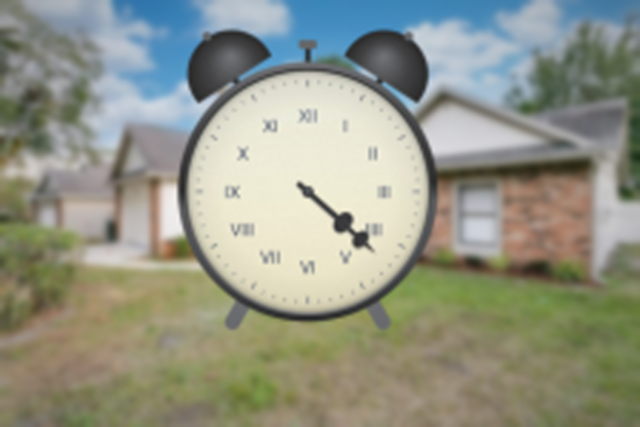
4:22
